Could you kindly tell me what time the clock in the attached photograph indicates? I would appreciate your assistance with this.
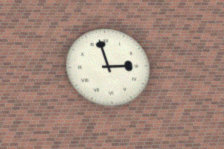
2:58
